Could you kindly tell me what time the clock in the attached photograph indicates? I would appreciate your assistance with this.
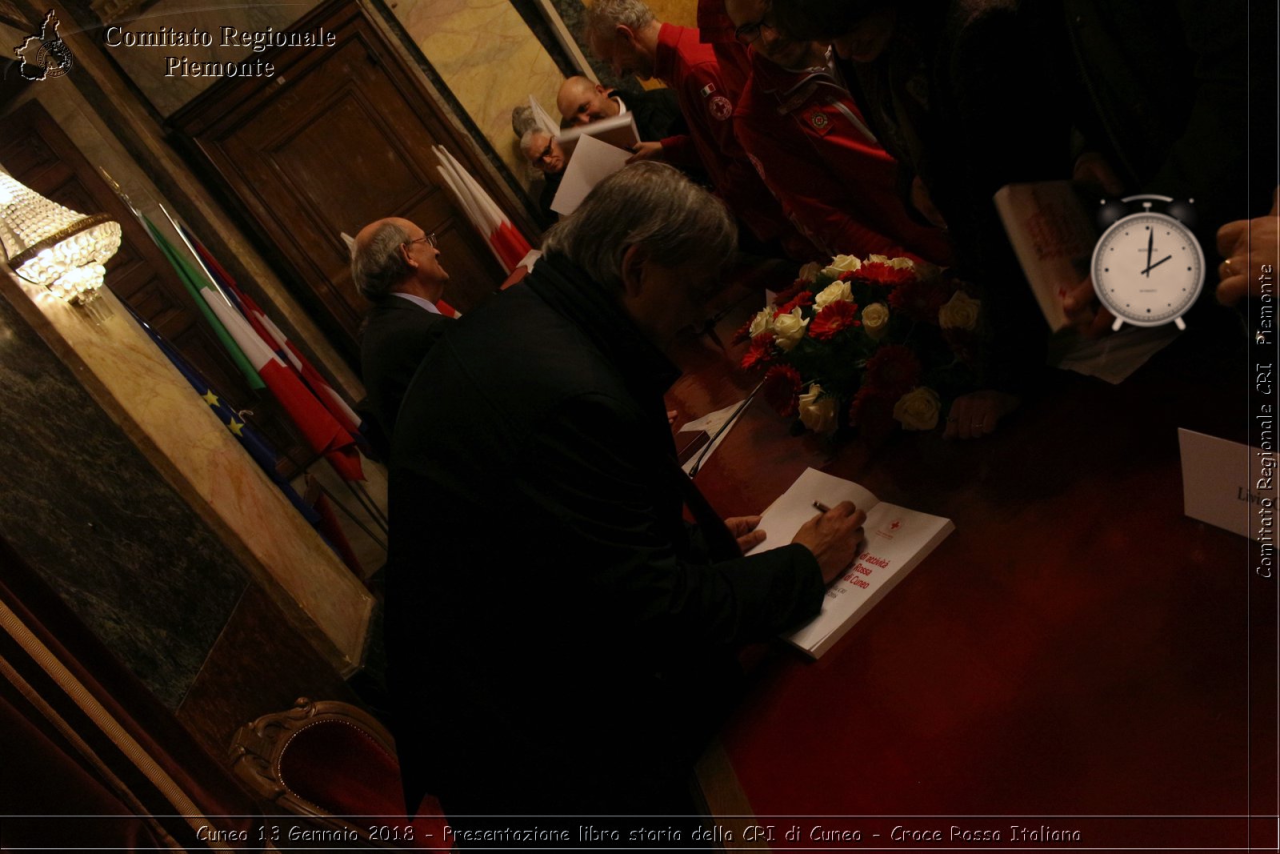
2:01
